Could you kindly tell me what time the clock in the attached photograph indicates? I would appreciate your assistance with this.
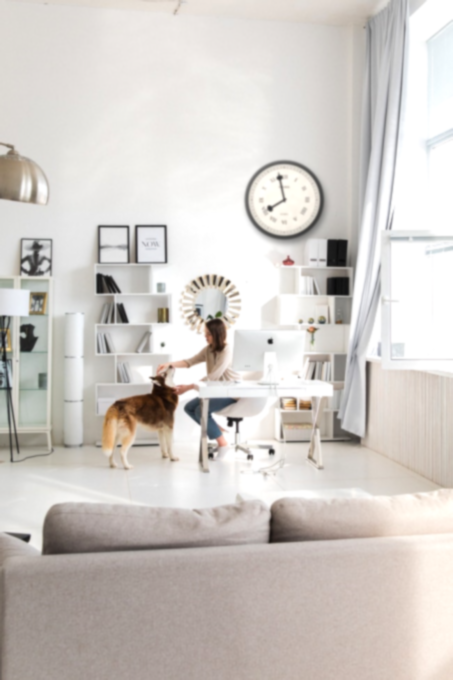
7:58
